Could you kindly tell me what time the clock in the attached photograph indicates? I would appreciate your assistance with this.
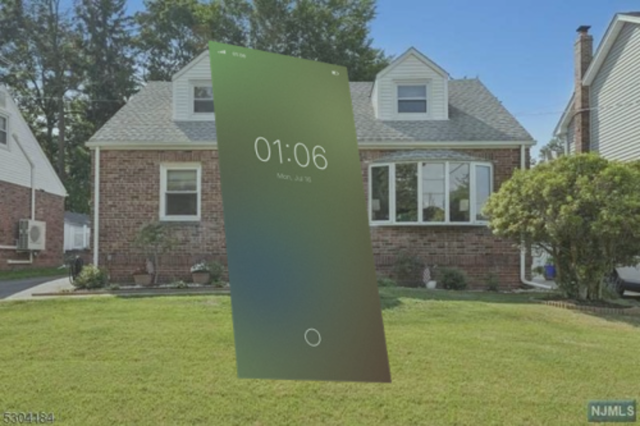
1:06
